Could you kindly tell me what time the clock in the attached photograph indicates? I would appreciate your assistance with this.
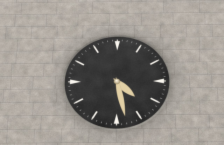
4:28
